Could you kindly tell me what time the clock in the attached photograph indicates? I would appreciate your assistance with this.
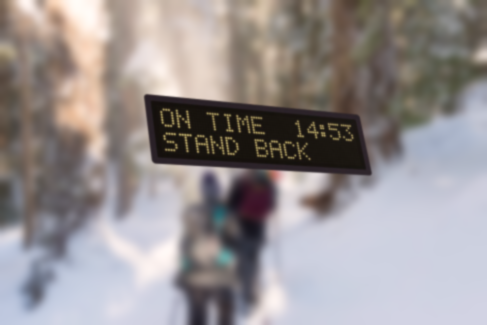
14:53
